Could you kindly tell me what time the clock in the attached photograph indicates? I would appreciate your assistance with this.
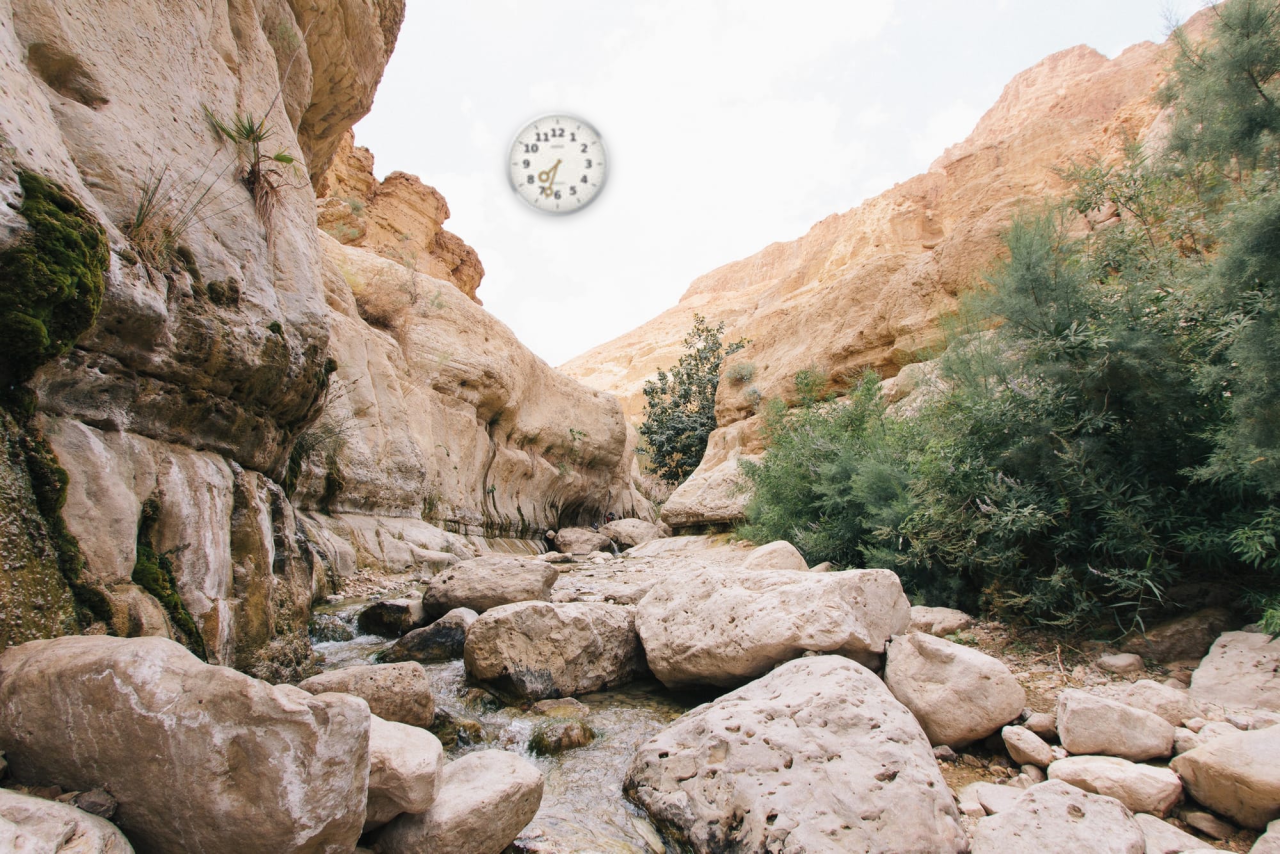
7:33
